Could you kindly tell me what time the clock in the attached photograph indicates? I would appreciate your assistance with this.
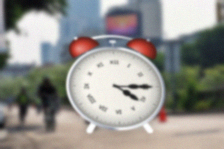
4:15
